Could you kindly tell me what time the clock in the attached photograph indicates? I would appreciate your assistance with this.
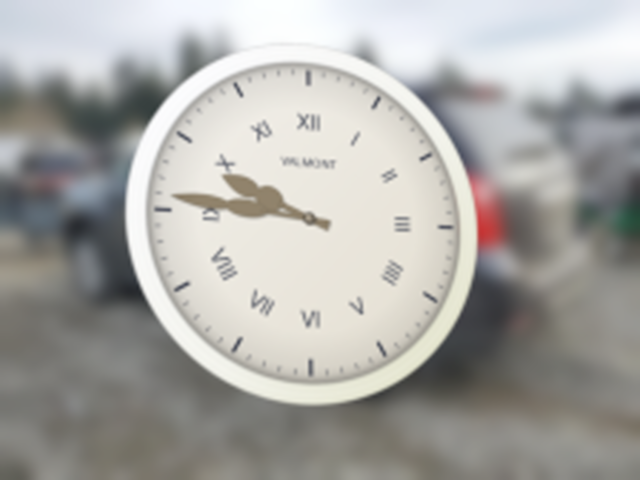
9:46
